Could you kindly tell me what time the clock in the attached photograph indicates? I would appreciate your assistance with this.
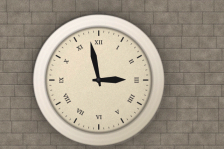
2:58
